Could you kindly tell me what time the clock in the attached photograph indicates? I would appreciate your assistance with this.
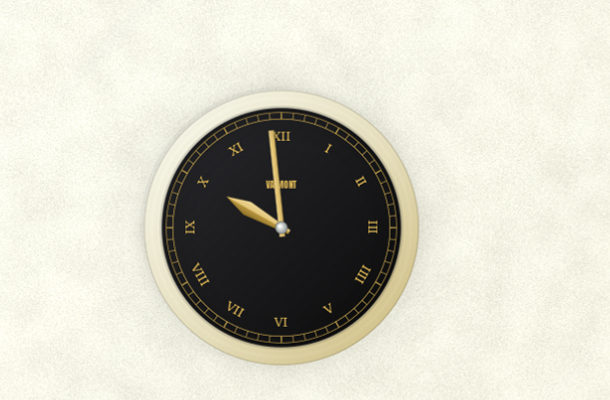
9:59
